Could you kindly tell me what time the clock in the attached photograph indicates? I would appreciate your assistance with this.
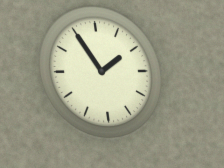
1:55
